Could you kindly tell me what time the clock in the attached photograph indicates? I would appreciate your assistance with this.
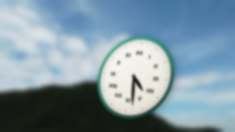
4:28
